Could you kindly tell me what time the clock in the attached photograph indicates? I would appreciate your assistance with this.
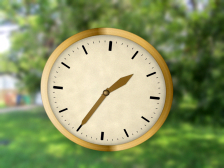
1:35
